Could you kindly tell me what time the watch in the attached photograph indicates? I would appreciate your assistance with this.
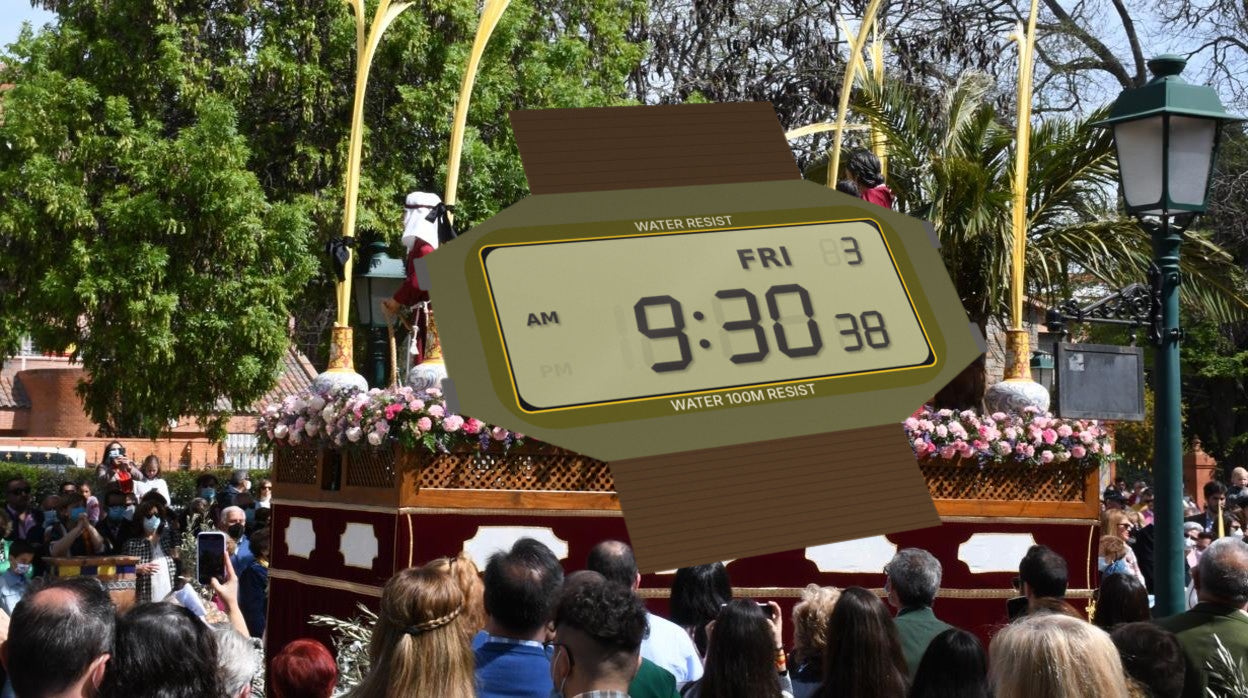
9:30:38
